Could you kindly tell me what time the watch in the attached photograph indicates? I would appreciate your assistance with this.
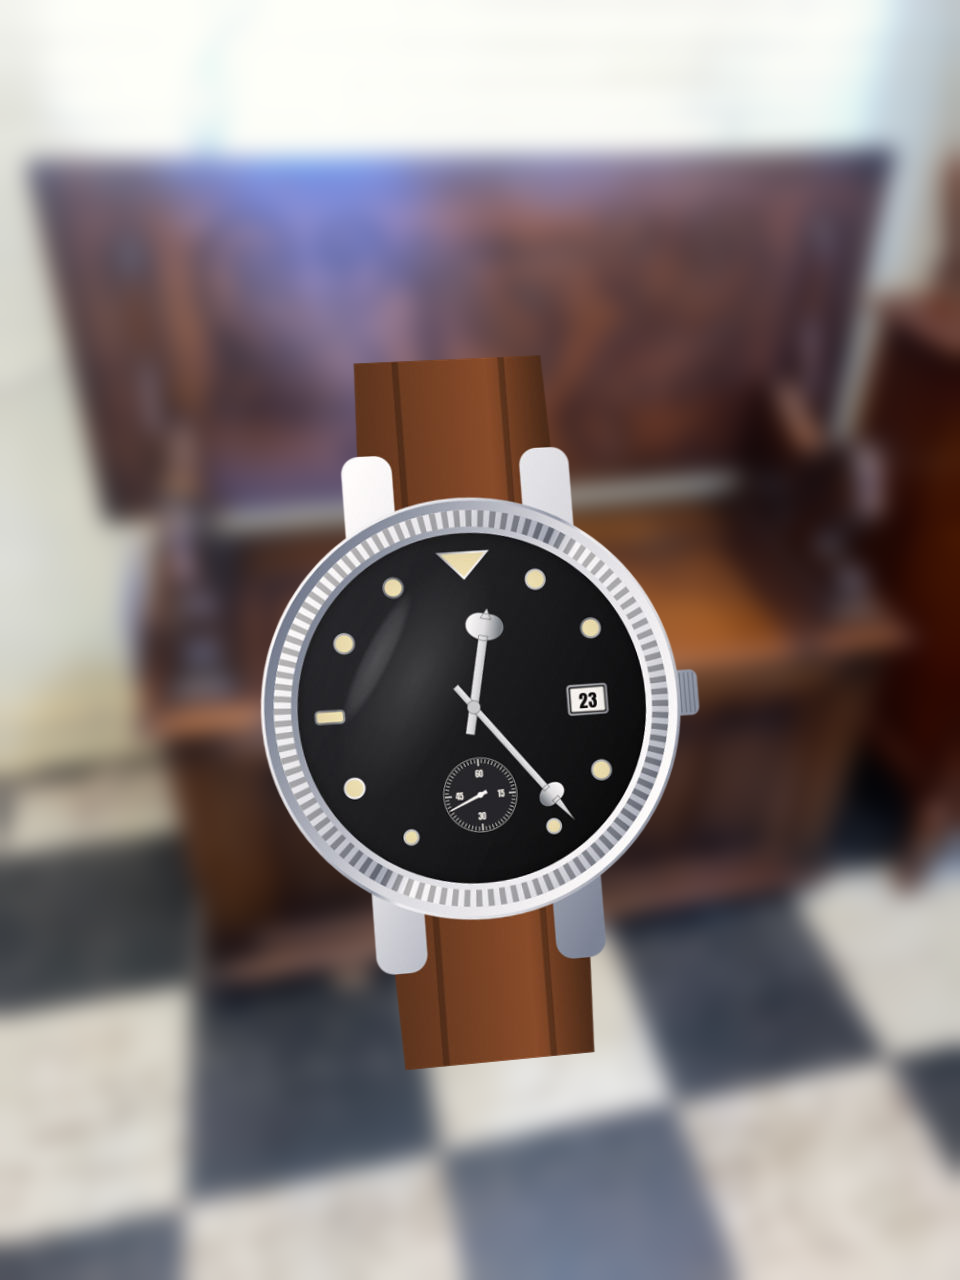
12:23:41
